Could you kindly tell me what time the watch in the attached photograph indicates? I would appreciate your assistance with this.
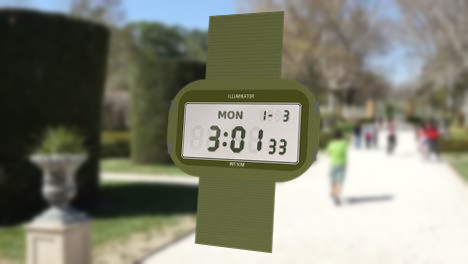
3:01:33
